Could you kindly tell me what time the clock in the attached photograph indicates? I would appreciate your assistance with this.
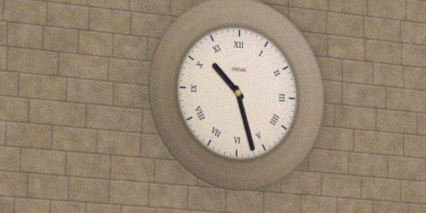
10:27
